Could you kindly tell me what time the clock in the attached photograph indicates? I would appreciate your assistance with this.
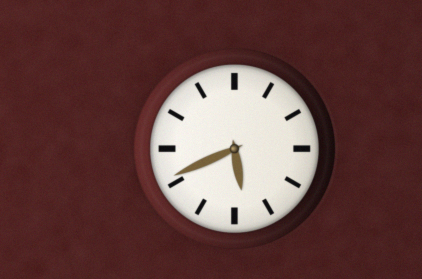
5:41
